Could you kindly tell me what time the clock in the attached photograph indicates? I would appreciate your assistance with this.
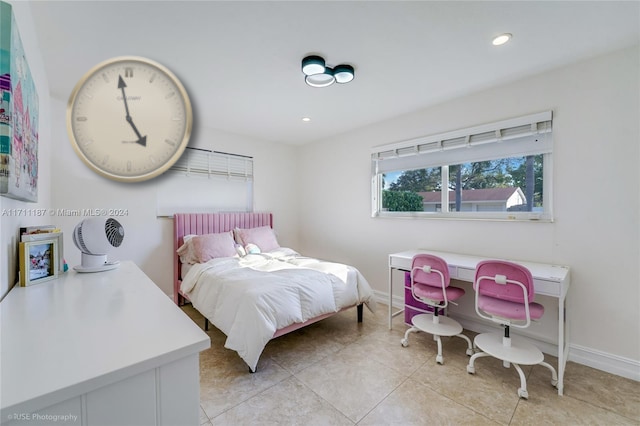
4:58
